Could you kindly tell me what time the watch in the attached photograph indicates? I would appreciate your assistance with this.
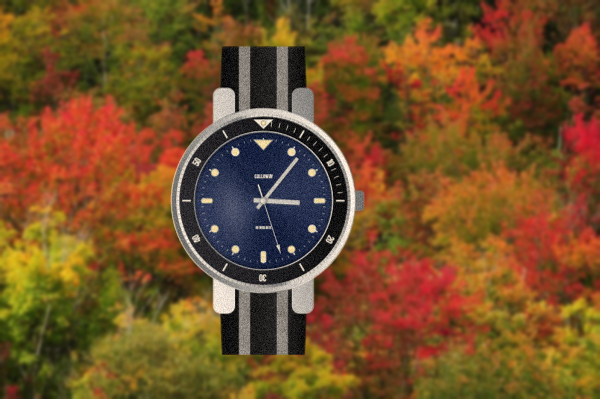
3:06:27
